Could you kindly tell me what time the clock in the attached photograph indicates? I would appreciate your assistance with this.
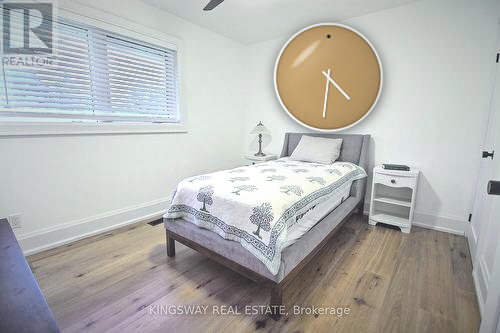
4:31
